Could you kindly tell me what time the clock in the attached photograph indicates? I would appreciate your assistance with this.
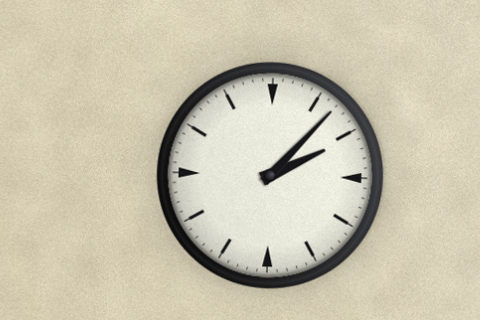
2:07
